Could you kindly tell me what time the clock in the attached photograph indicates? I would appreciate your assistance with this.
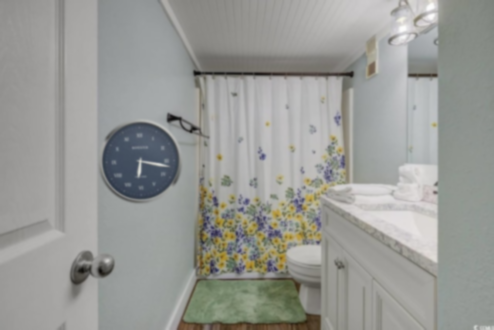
6:17
